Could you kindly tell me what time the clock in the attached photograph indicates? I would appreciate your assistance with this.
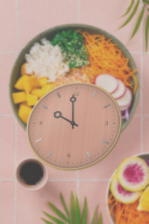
9:59
